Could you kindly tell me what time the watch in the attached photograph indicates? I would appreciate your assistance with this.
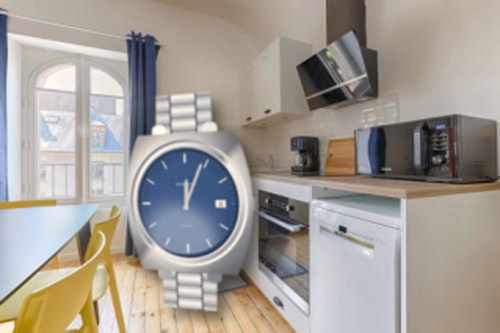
12:04
